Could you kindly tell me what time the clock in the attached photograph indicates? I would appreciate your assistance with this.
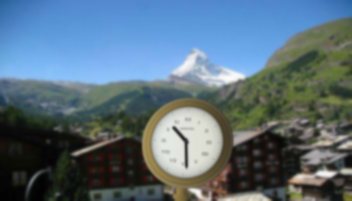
10:29
